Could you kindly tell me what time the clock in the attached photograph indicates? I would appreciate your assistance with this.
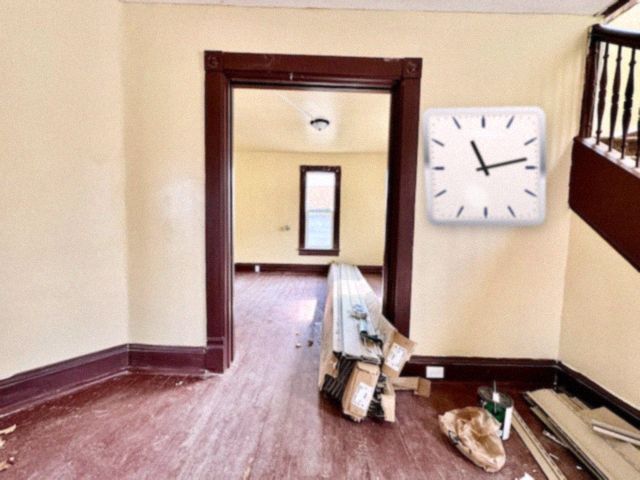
11:13
